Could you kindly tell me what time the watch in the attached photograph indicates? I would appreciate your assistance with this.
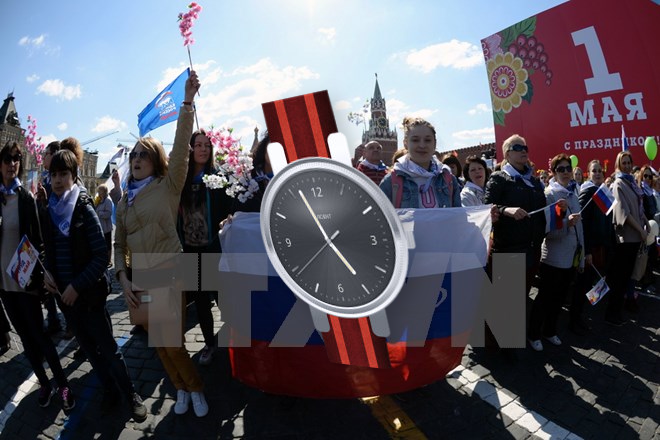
4:56:39
